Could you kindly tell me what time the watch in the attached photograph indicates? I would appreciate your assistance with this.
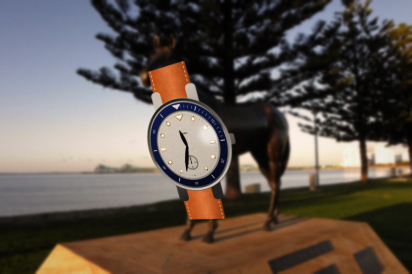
11:33
